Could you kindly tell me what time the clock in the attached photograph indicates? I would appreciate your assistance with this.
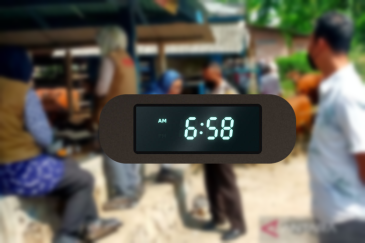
6:58
